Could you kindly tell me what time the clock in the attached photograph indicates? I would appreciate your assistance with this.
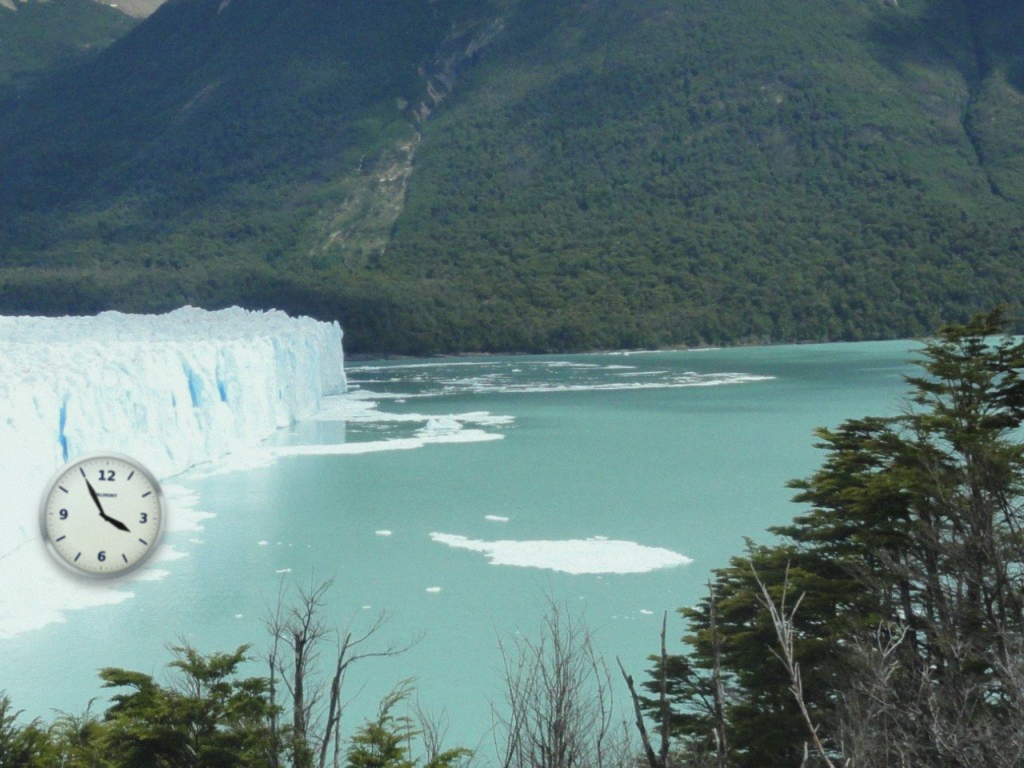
3:55
